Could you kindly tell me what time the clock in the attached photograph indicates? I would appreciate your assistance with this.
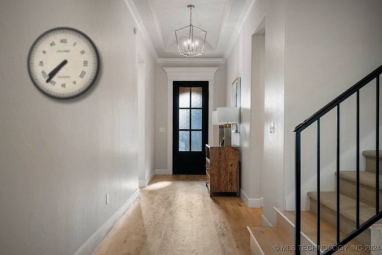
7:37
